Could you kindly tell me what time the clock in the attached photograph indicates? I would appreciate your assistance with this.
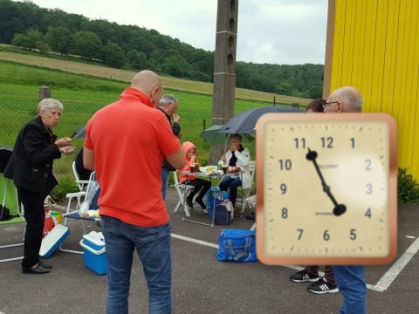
4:56
